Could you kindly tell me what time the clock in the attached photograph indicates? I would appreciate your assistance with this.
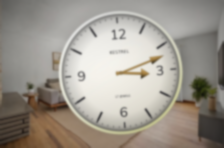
3:12
